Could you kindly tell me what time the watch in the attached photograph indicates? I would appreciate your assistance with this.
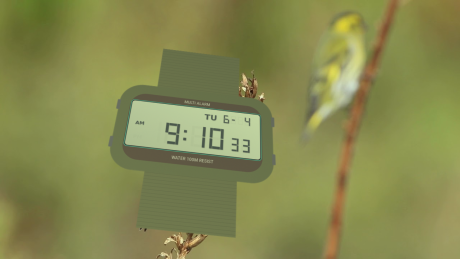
9:10:33
